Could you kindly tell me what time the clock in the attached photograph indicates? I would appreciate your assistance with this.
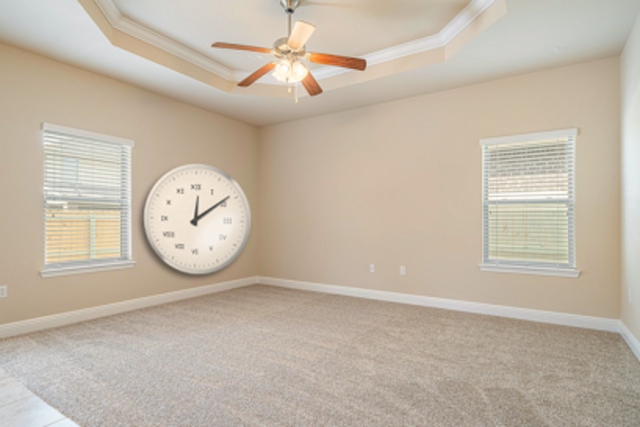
12:09
